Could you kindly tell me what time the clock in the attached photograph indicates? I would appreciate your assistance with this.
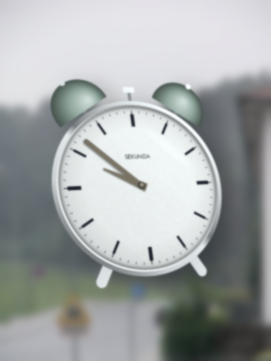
9:52
